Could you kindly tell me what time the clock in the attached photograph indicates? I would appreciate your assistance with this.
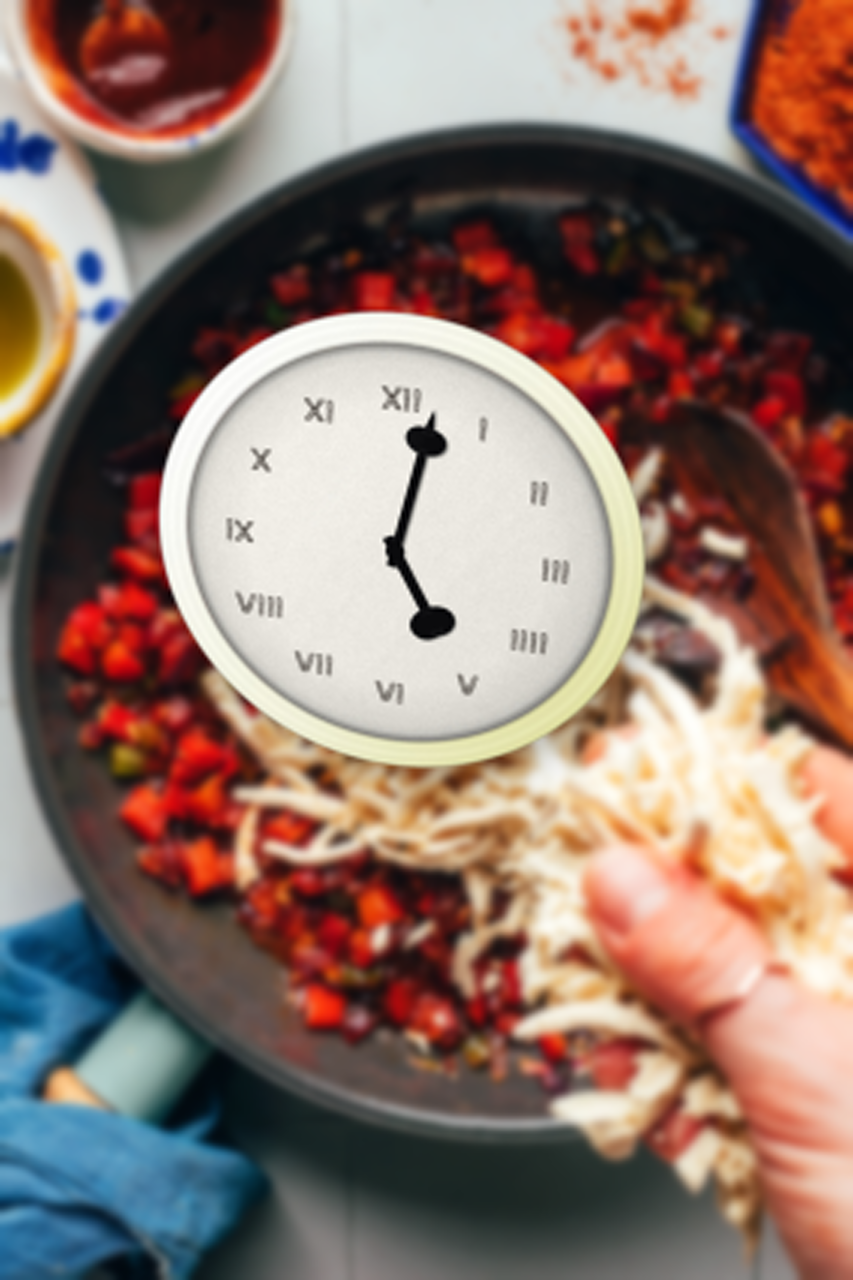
5:02
